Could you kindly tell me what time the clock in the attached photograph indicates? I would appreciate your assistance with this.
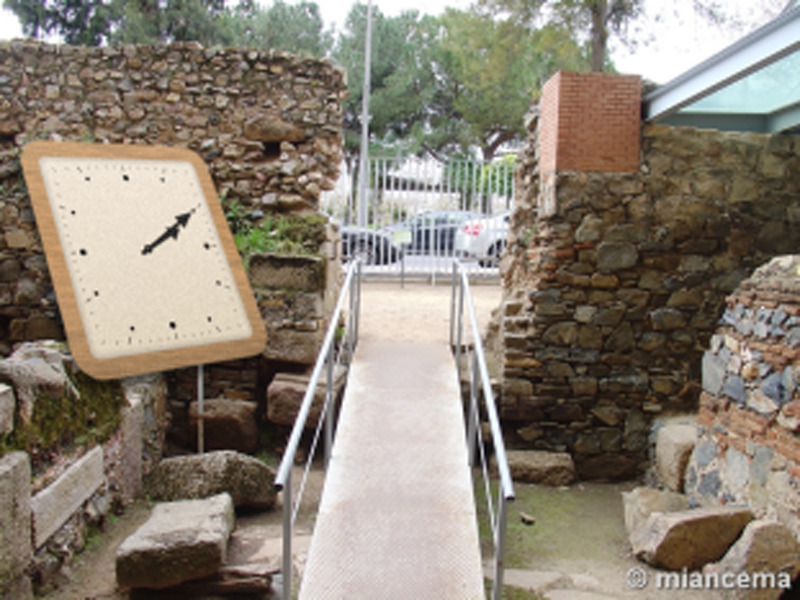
2:10
